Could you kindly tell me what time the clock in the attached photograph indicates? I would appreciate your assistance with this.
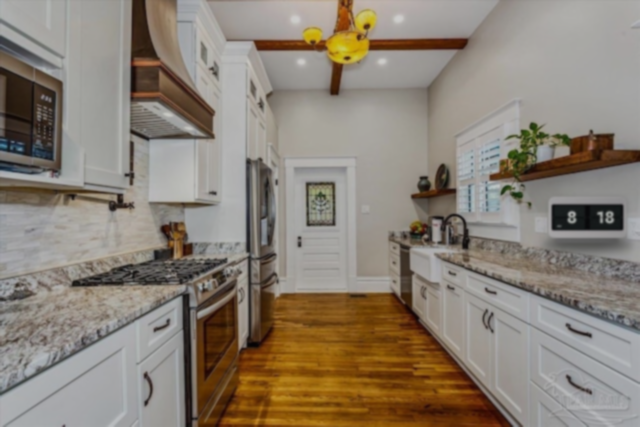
8:18
